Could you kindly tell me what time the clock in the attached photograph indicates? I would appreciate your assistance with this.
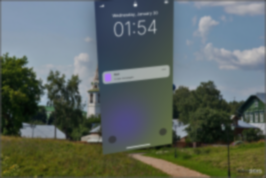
1:54
